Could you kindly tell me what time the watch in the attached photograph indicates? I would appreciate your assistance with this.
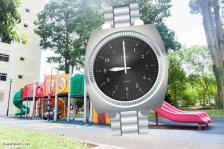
9:00
